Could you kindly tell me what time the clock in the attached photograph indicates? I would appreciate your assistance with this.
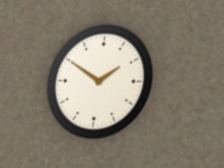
1:50
